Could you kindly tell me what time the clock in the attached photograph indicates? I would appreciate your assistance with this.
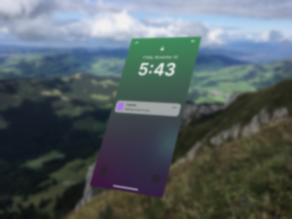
5:43
